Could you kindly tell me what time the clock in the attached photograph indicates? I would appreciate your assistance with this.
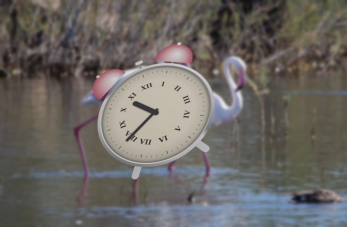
10:40
